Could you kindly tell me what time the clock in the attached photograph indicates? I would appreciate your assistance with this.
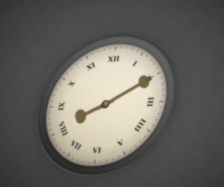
8:10
